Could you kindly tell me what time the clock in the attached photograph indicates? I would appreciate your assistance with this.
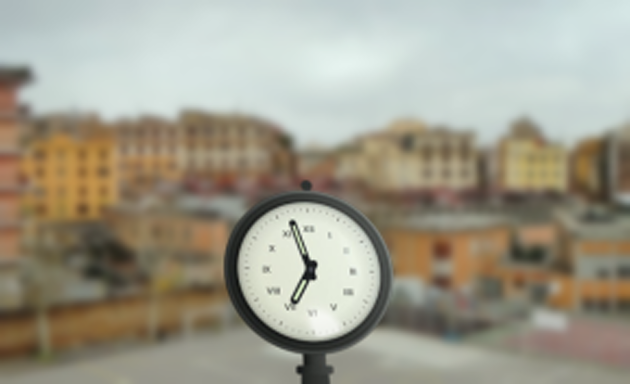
6:57
